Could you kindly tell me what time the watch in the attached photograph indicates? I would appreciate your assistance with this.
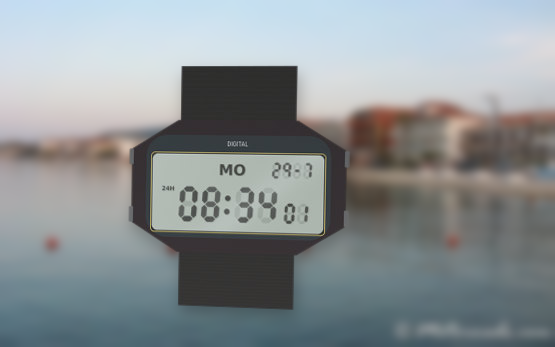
8:34:01
